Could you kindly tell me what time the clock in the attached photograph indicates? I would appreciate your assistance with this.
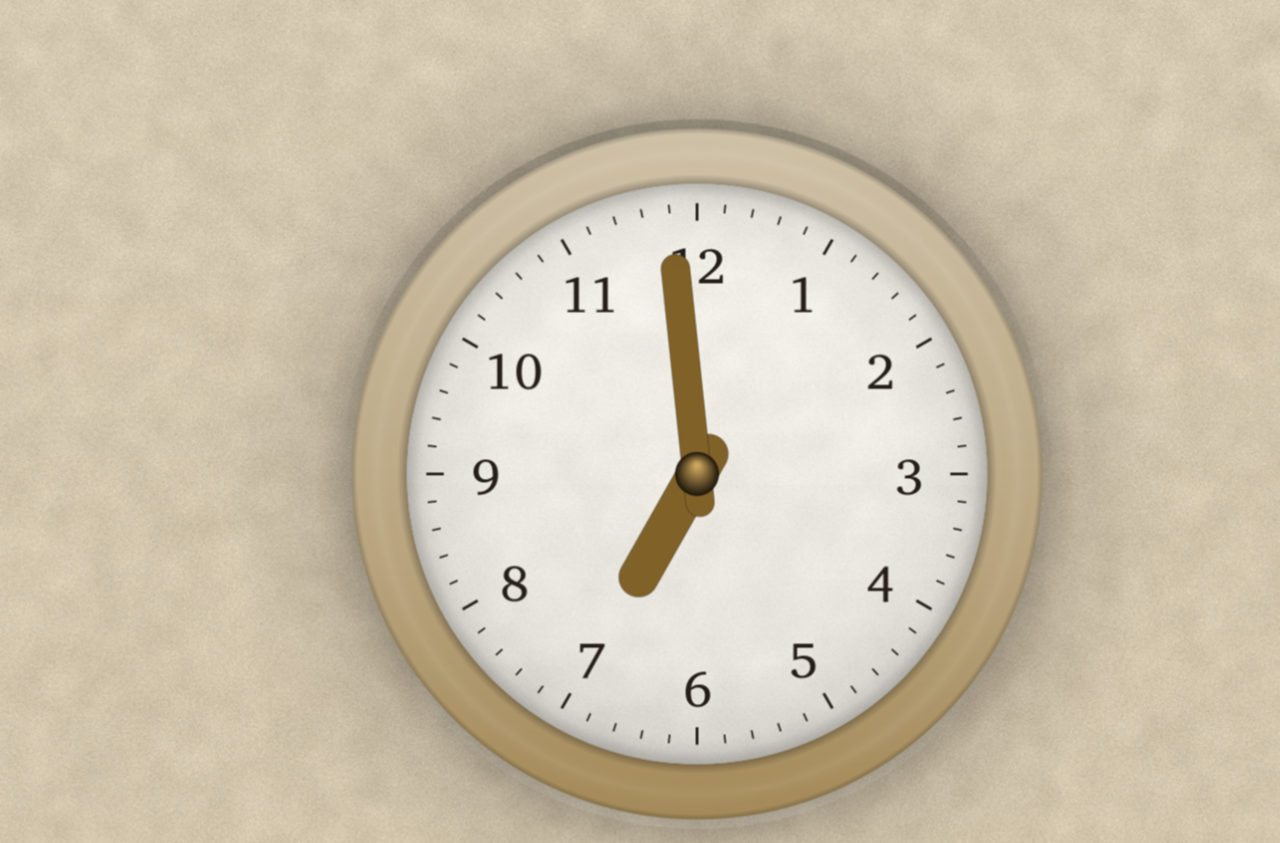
6:59
